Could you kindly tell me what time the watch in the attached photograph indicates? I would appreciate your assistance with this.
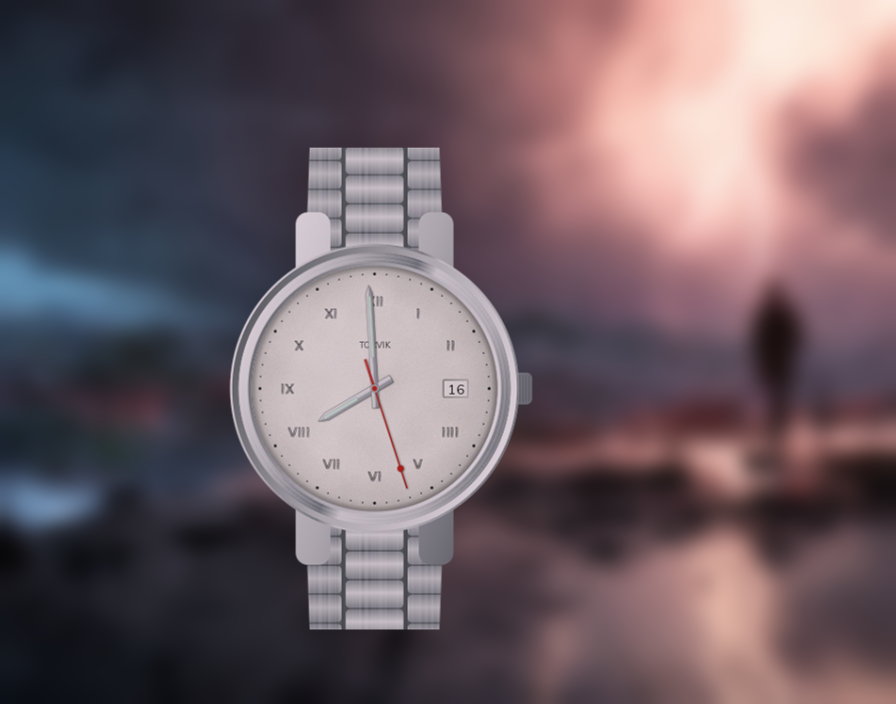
7:59:27
